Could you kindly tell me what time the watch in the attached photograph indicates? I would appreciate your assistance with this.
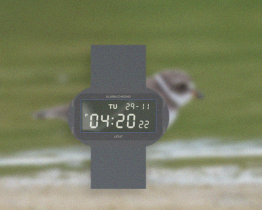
4:20:22
